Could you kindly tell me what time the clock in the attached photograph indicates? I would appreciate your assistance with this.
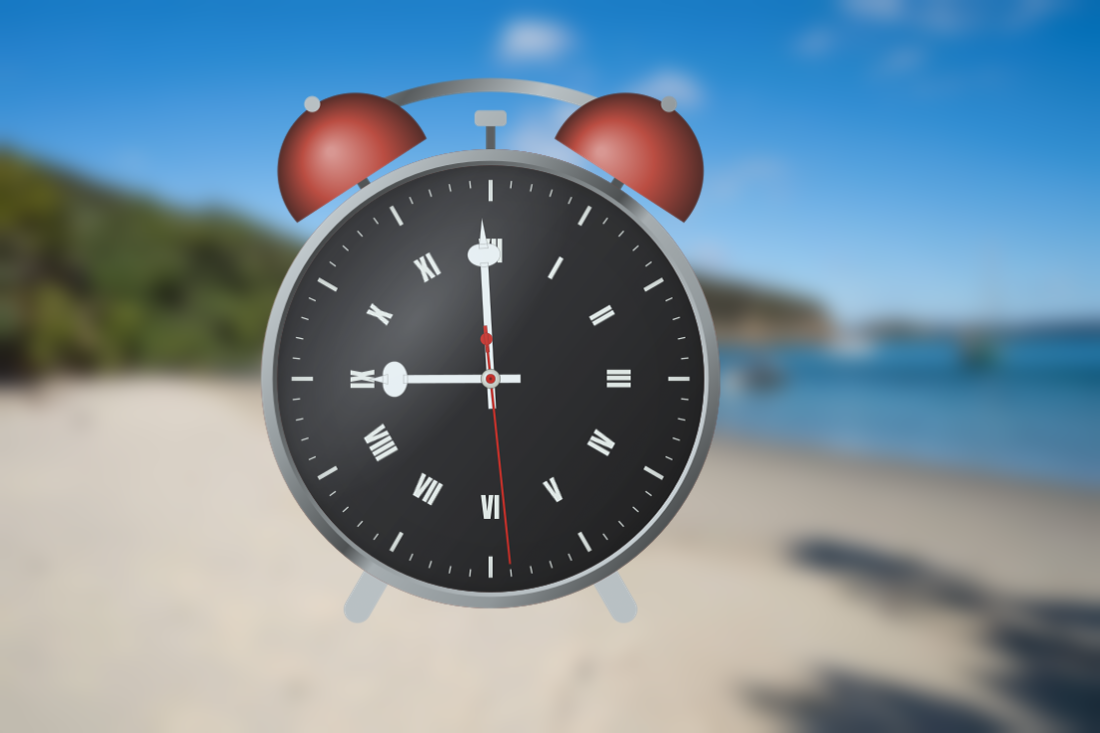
8:59:29
